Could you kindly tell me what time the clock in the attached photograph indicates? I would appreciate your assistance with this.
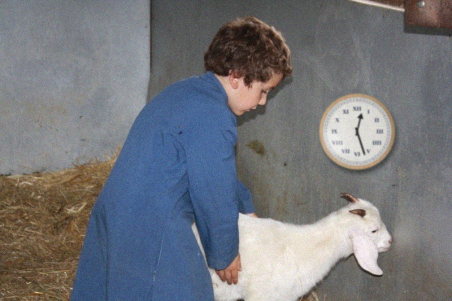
12:27
